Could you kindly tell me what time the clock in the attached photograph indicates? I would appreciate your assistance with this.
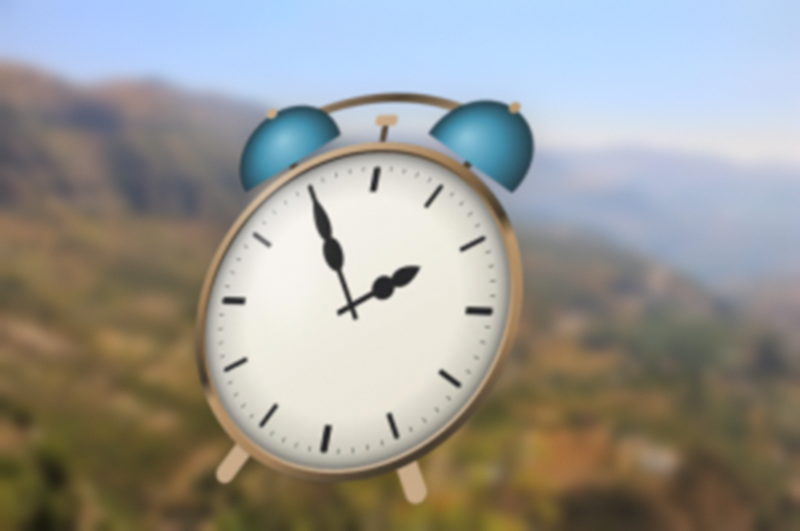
1:55
